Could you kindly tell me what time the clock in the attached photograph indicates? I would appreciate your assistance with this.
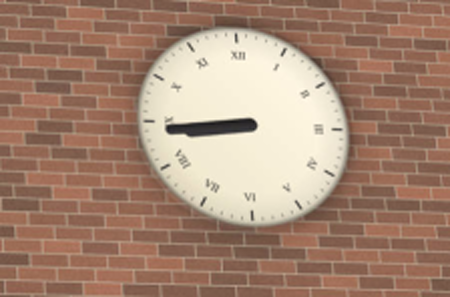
8:44
